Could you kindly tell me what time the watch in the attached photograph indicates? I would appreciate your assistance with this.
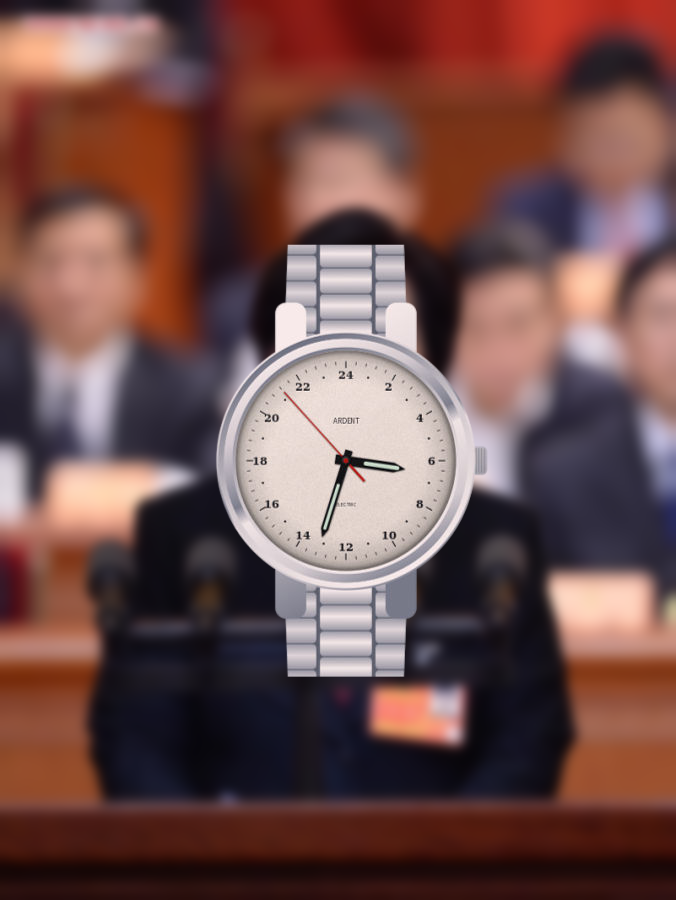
6:32:53
